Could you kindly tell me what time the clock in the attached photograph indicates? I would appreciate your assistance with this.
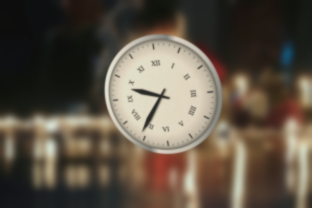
9:36
